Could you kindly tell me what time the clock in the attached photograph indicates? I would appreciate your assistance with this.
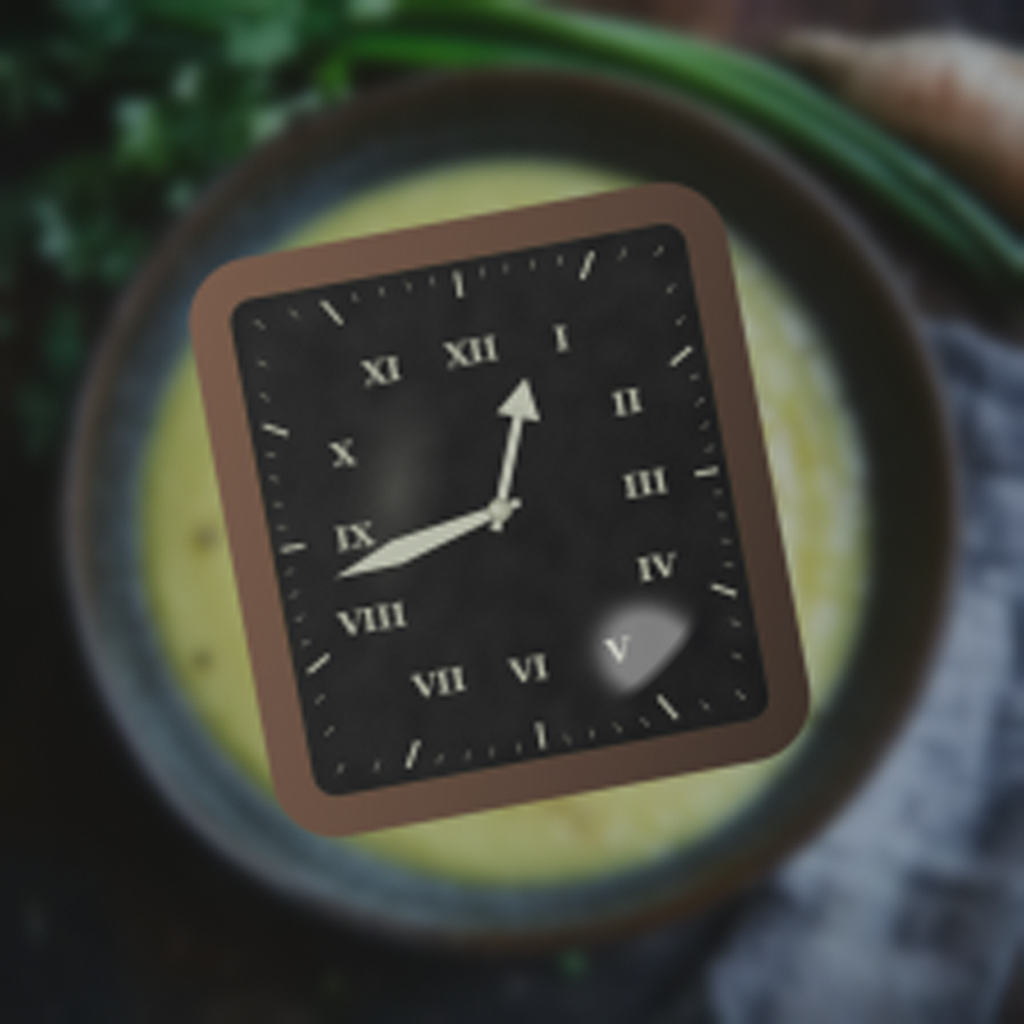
12:43
